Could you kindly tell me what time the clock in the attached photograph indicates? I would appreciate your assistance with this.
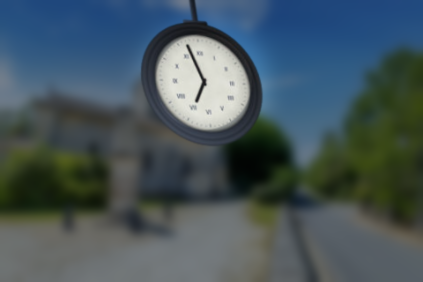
6:57
